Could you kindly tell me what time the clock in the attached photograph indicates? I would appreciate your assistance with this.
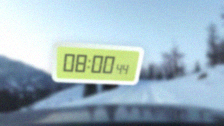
8:00
